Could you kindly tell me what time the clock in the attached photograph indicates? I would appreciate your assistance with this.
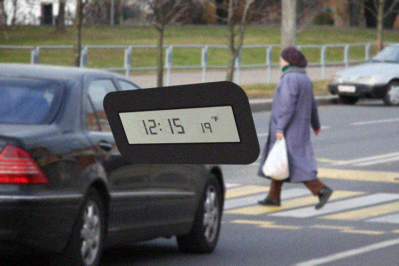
12:15
